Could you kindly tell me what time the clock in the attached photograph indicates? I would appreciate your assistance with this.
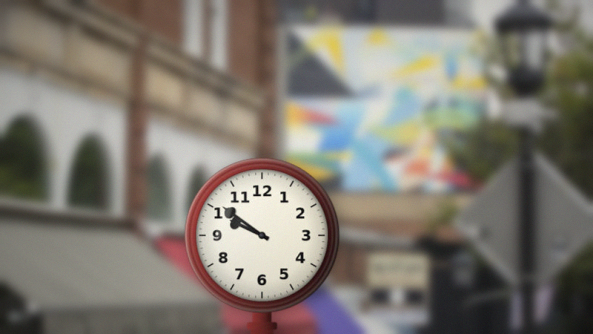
9:51
